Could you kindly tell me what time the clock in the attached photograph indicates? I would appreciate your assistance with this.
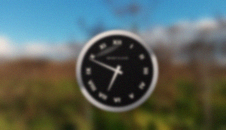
6:49
